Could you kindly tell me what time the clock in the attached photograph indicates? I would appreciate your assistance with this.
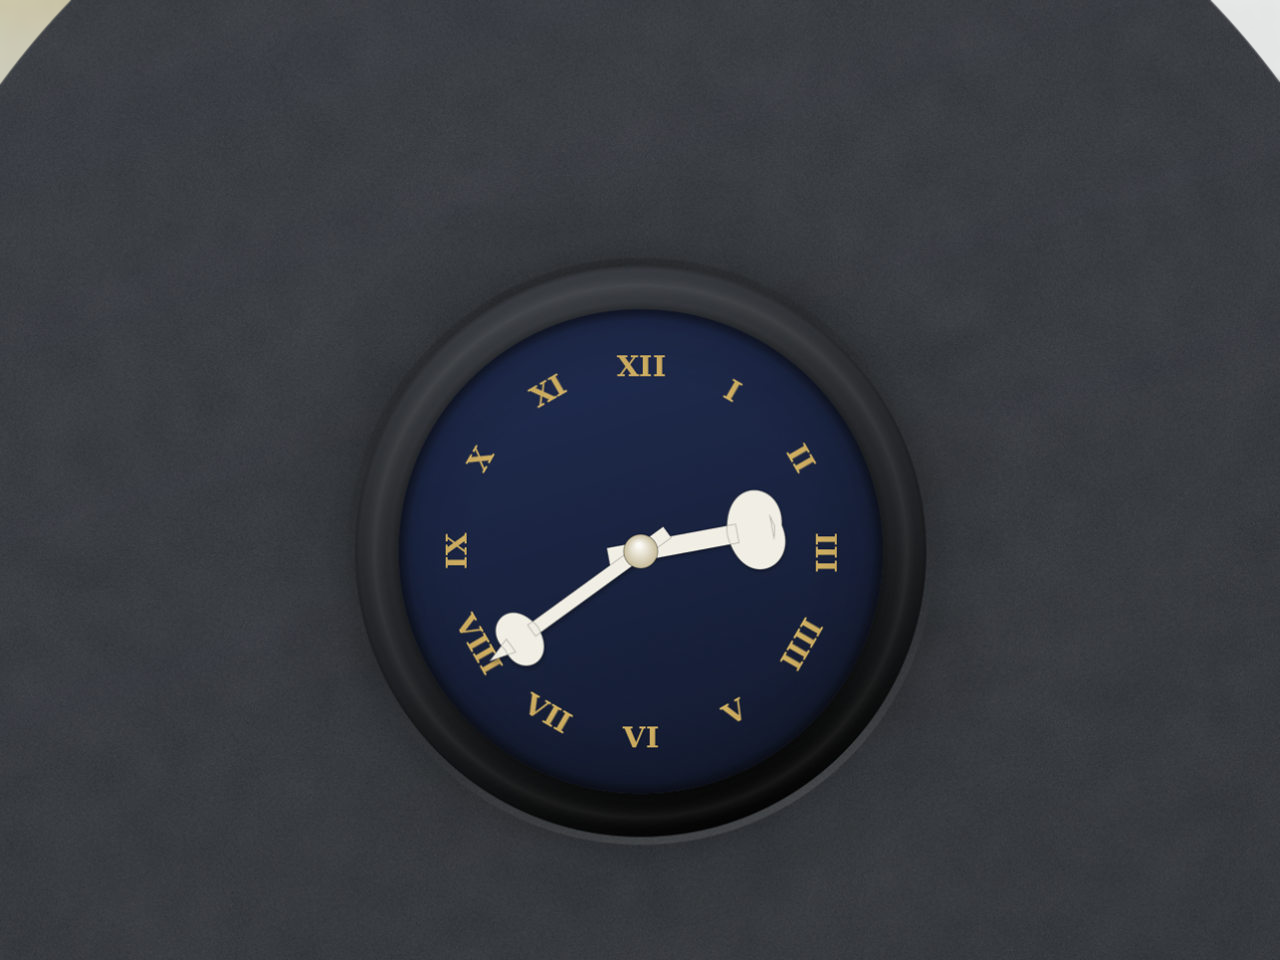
2:39
